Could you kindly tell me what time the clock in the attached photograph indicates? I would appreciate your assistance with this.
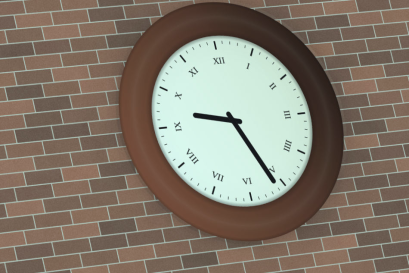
9:26
